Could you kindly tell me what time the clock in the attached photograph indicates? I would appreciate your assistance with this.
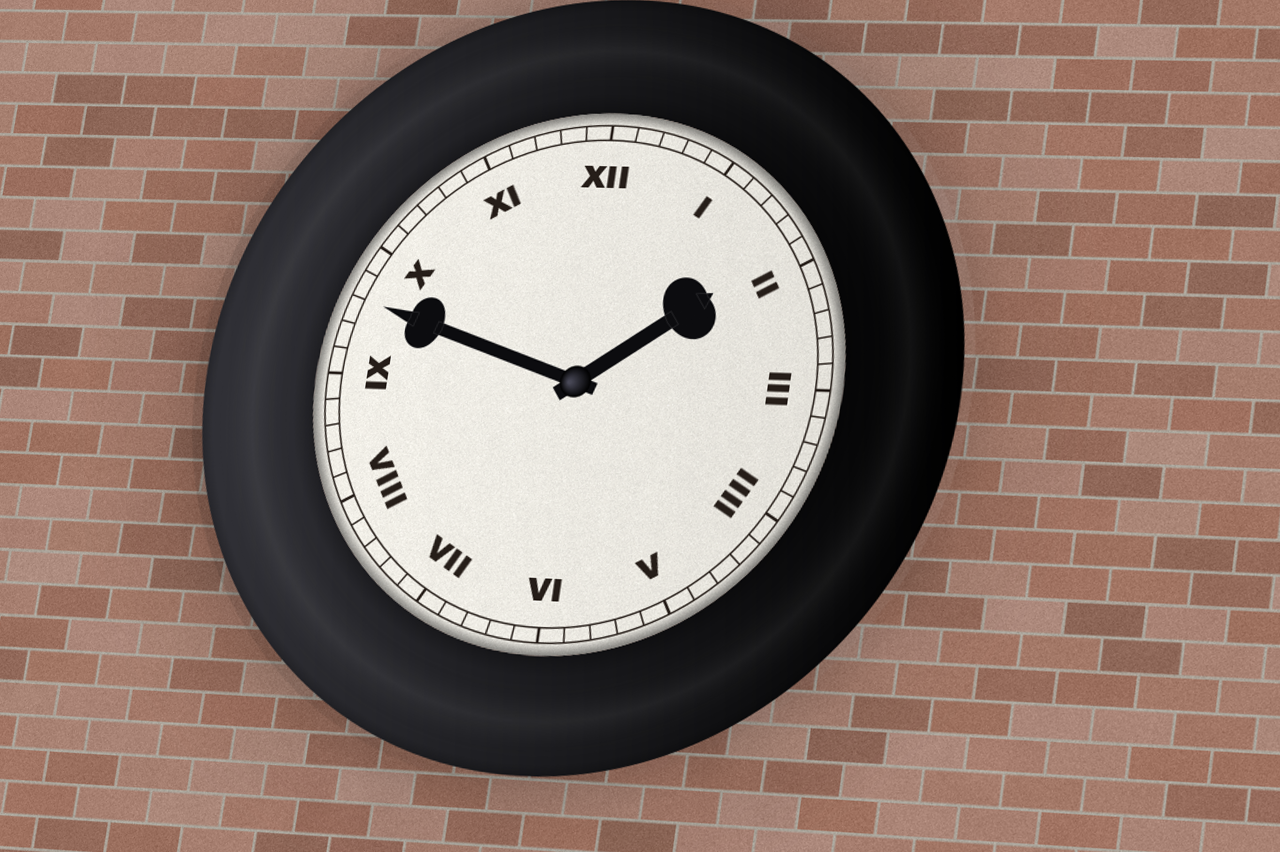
1:48
